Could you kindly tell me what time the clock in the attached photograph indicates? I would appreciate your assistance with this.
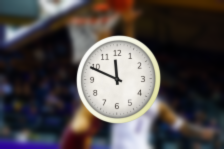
11:49
